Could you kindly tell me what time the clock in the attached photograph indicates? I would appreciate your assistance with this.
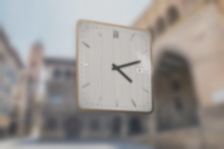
4:12
